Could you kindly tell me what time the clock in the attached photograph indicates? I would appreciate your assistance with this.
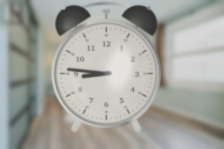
8:46
